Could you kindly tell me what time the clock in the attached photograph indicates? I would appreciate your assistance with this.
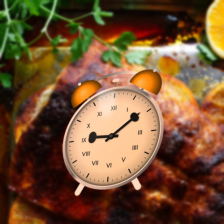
9:09
